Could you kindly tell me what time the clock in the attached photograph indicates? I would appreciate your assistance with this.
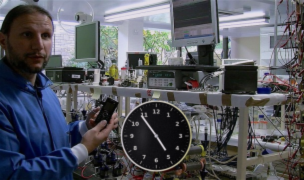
4:54
